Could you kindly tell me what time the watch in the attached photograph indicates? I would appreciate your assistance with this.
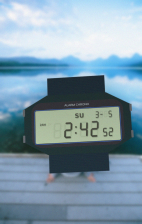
2:42:52
